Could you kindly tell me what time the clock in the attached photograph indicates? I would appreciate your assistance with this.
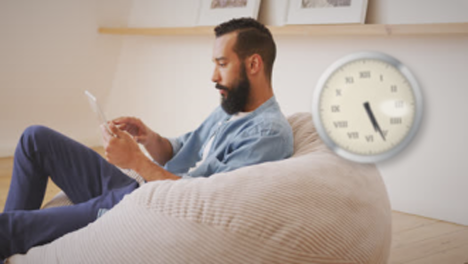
5:26
